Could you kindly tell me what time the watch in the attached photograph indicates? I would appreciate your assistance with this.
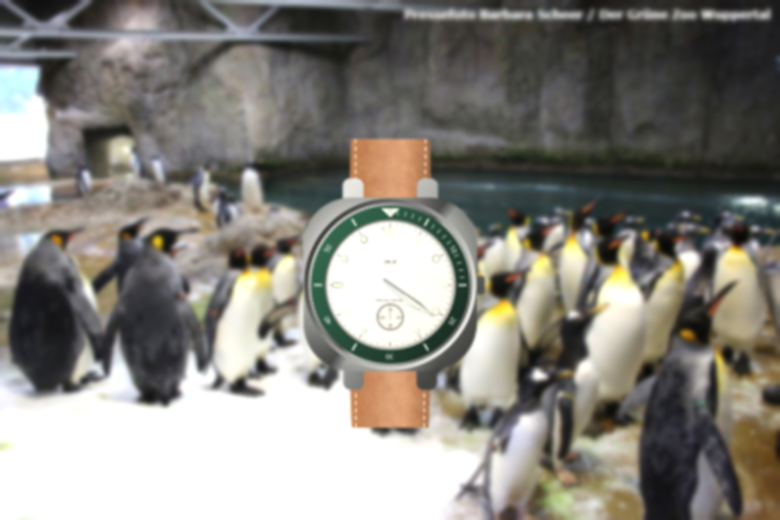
4:21
